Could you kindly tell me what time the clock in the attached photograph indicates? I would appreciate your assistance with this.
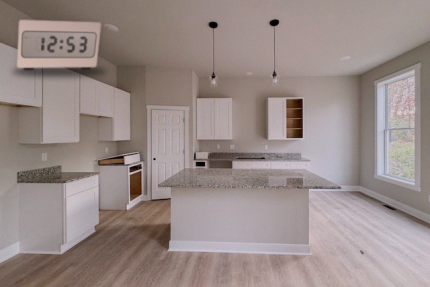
12:53
